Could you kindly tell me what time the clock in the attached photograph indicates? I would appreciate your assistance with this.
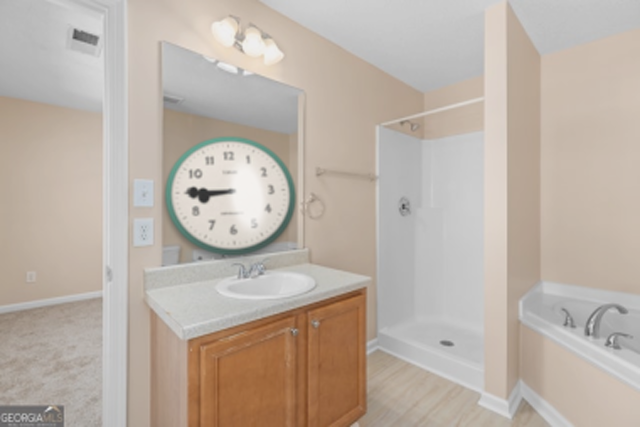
8:45
